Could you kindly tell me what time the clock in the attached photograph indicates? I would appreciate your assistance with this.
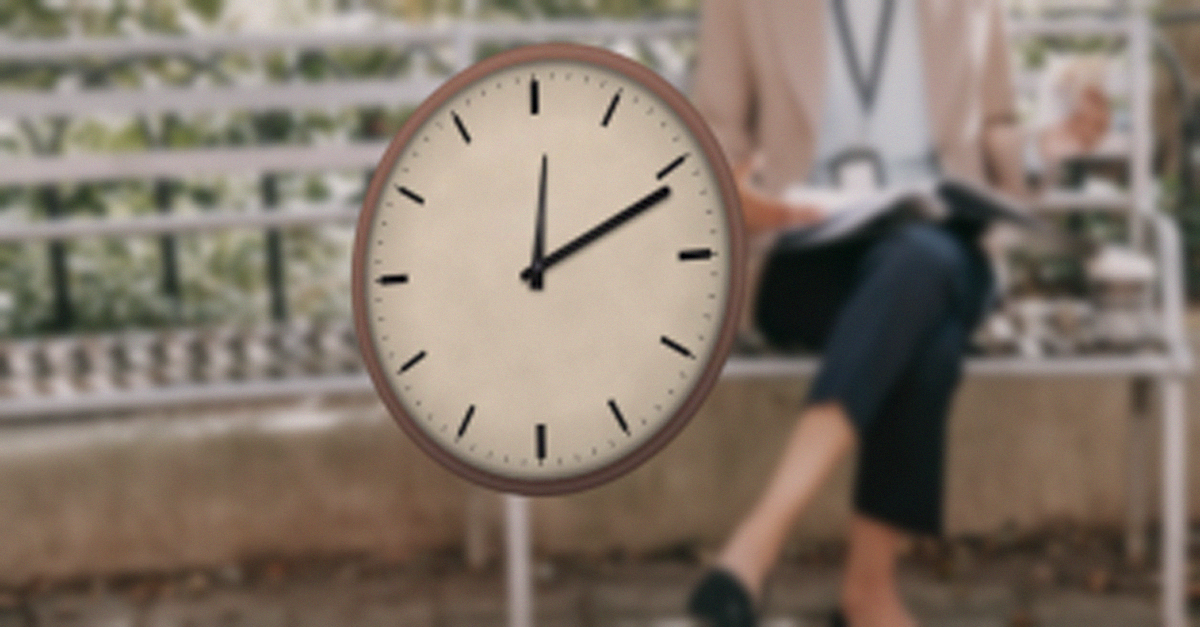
12:11
